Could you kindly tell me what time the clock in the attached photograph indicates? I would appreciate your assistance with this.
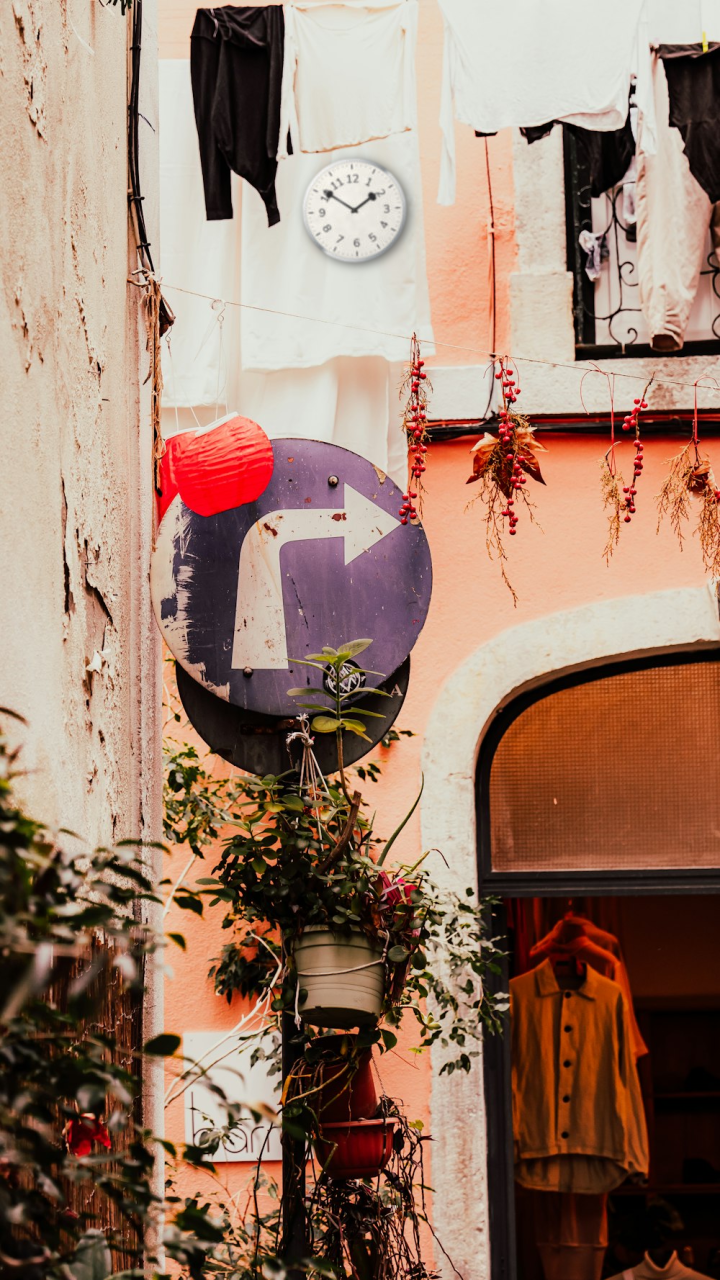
1:51
